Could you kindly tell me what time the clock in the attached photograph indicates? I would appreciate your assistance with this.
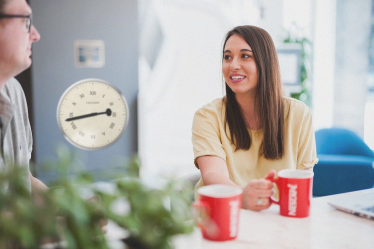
2:43
